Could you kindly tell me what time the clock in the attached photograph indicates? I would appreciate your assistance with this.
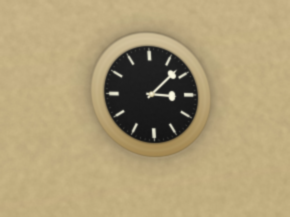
3:08
